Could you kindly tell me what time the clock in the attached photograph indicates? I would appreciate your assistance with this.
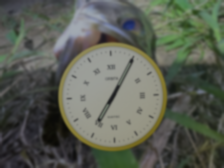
7:05
